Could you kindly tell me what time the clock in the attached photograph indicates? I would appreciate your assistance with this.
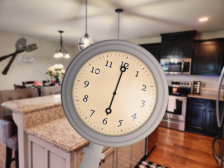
6:00
